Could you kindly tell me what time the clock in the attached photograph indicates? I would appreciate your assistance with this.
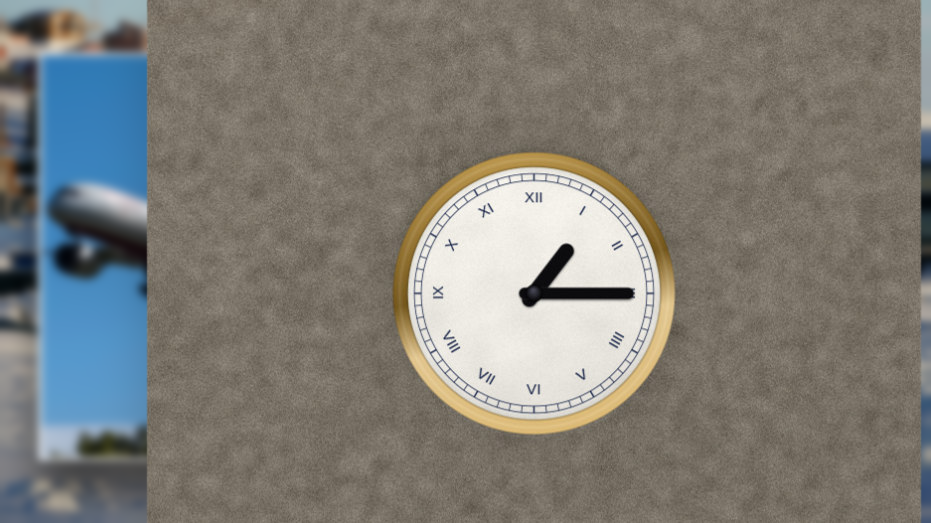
1:15
